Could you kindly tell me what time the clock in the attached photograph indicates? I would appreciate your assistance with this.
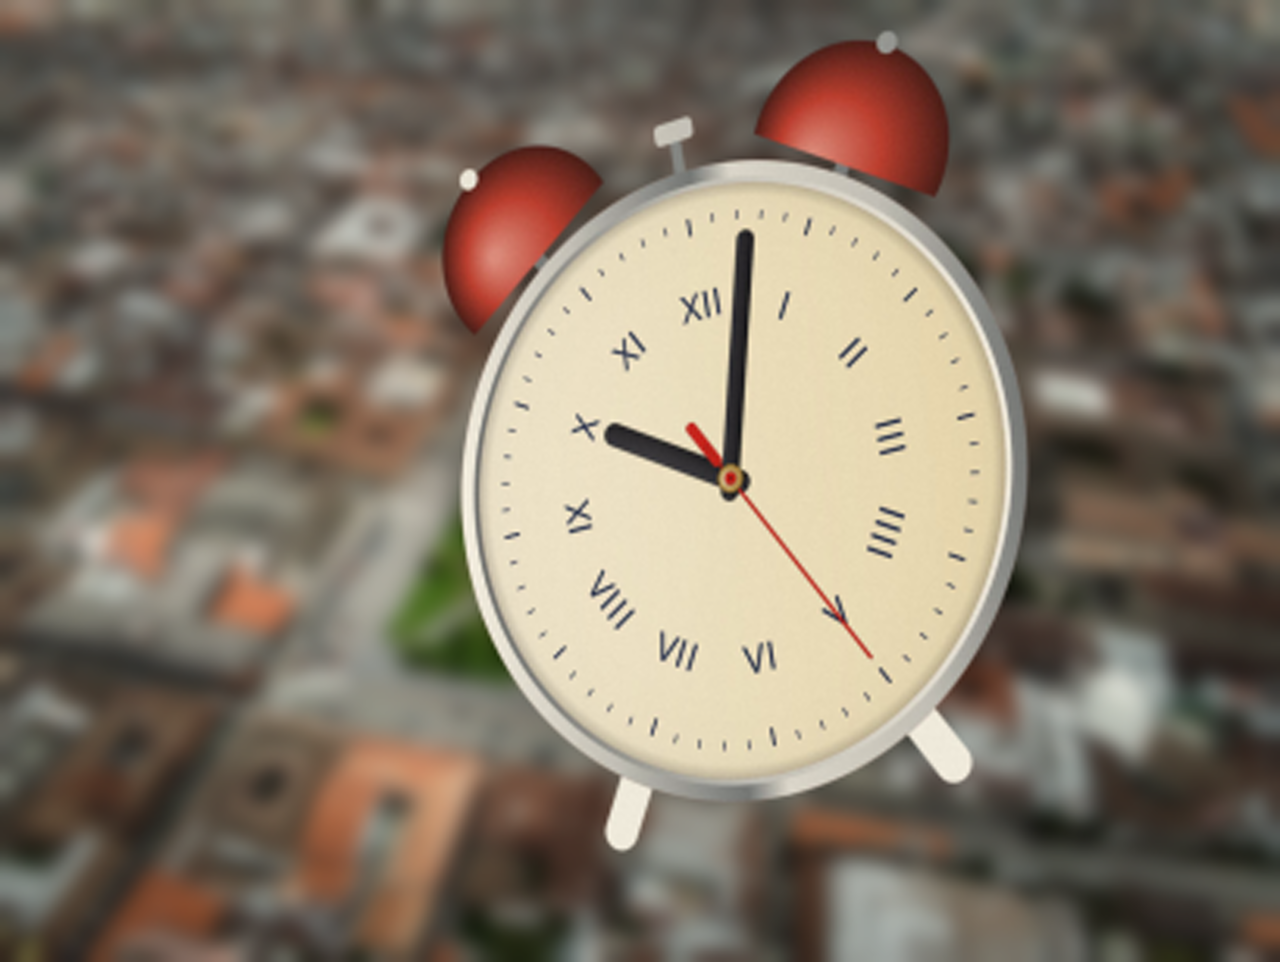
10:02:25
